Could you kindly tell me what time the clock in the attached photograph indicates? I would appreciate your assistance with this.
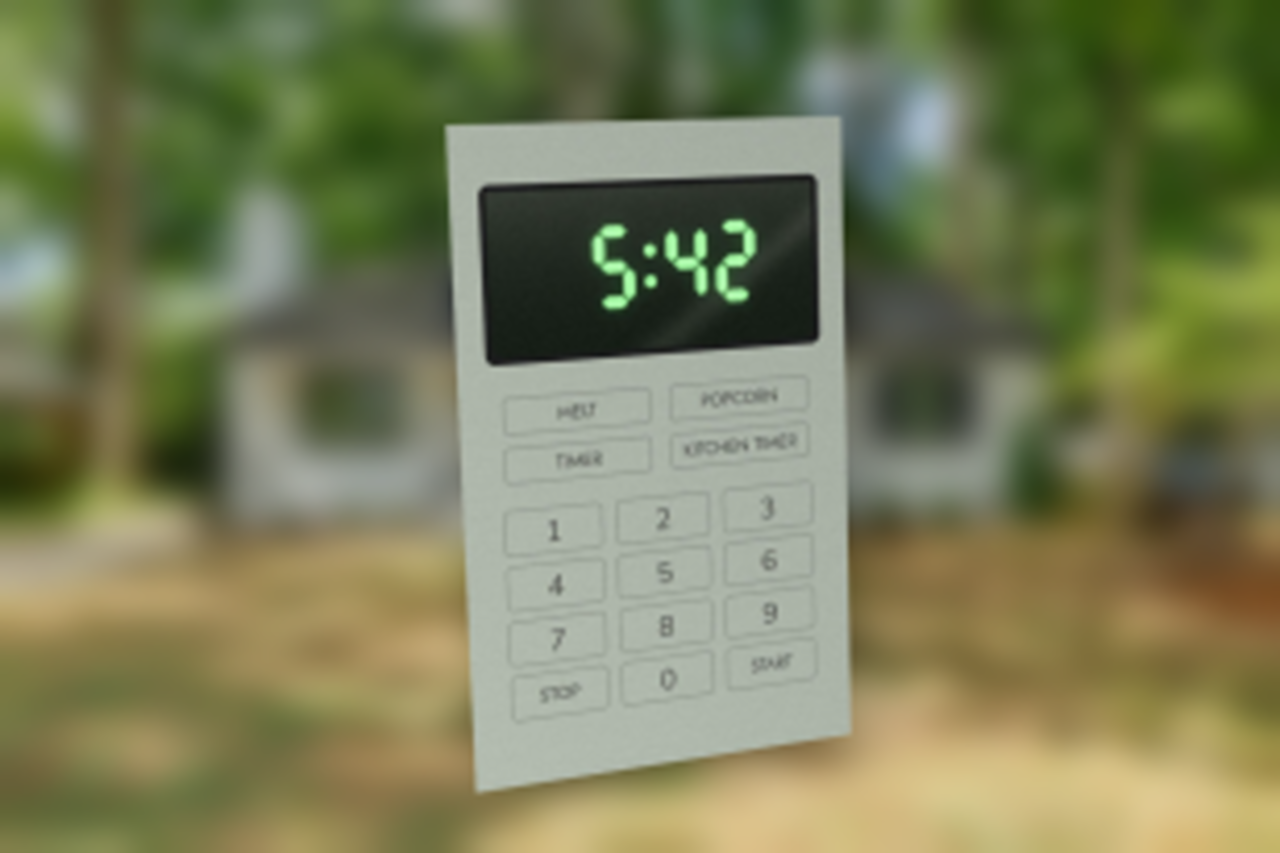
5:42
